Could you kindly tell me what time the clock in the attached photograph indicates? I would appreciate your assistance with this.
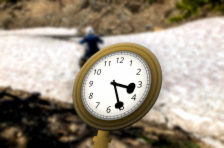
3:26
